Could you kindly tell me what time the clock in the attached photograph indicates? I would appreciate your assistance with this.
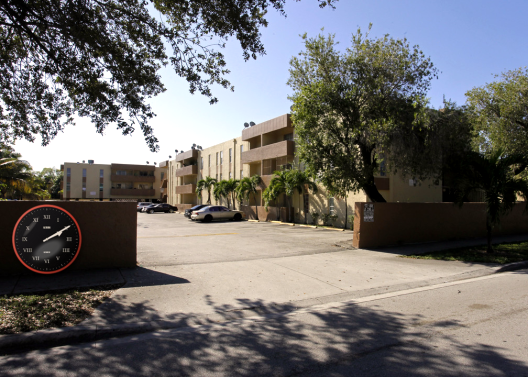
2:10
